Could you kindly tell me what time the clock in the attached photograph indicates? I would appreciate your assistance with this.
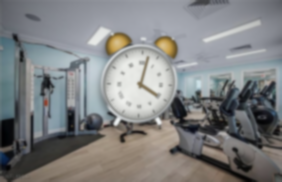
4:02
